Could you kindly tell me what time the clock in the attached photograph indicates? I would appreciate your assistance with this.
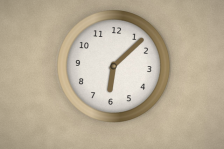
6:07
